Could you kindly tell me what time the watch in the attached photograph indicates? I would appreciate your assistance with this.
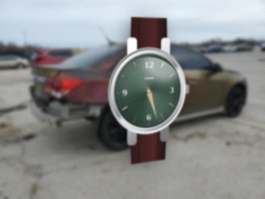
5:27
